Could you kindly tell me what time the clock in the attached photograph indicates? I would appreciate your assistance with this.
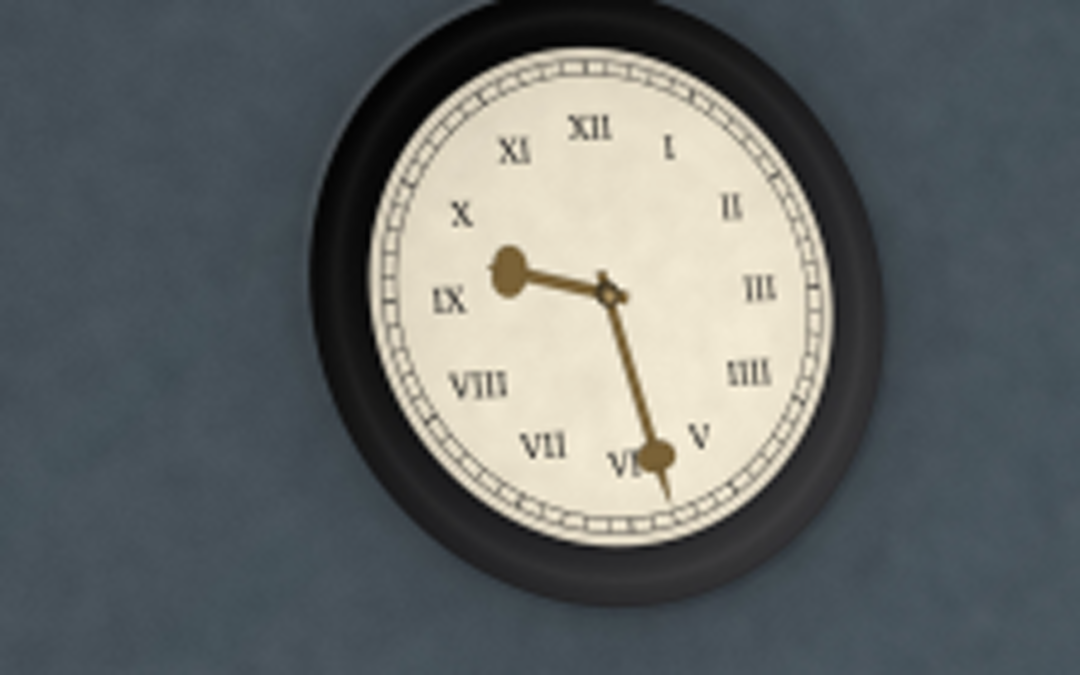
9:28
